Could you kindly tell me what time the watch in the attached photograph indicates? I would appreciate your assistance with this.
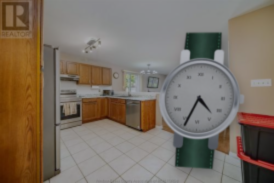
4:34
